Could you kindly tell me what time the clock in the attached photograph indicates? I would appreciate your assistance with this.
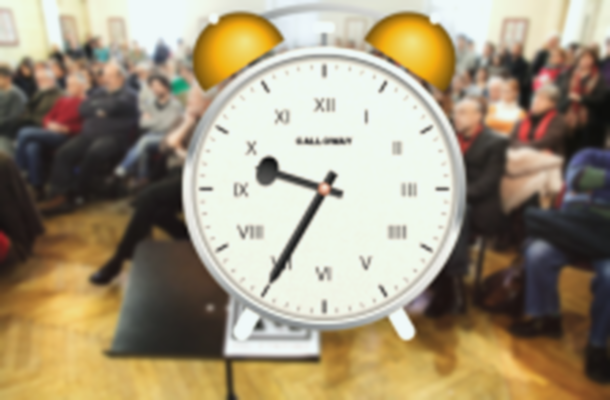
9:35
